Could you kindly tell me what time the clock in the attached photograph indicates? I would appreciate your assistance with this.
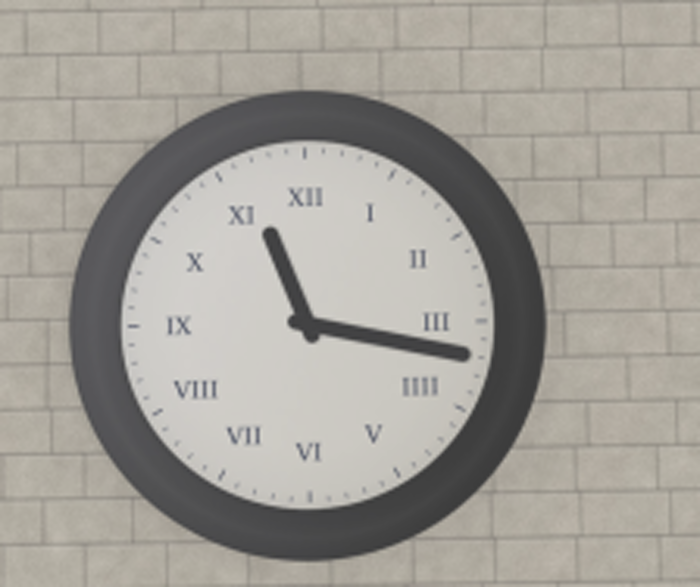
11:17
